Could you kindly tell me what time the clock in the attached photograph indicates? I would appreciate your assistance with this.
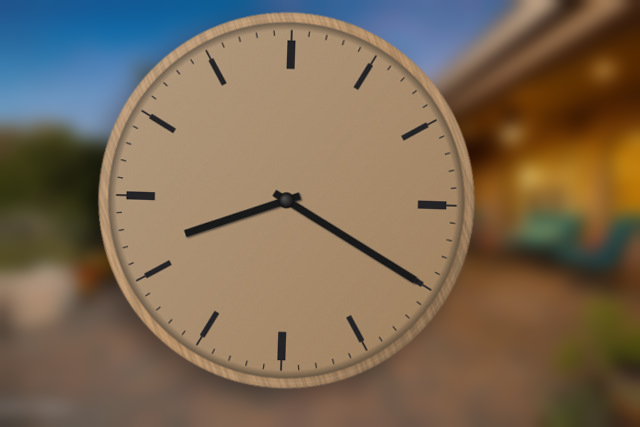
8:20
